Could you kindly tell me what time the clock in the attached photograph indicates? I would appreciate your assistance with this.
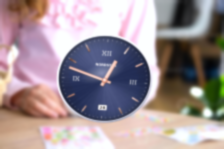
12:48
